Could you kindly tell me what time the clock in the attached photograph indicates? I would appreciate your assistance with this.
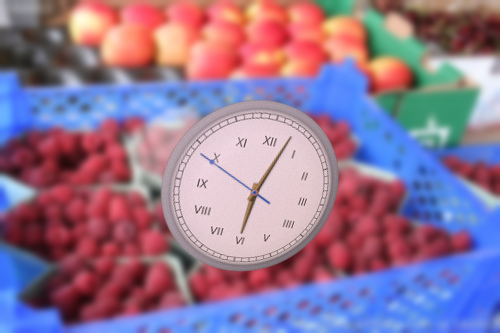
6:02:49
